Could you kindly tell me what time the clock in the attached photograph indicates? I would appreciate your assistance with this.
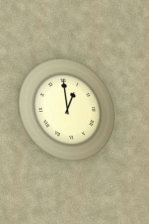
1:00
